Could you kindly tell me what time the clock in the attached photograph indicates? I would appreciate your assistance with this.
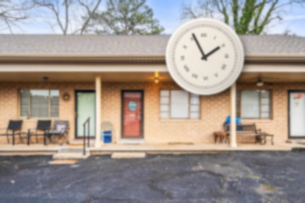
1:56
